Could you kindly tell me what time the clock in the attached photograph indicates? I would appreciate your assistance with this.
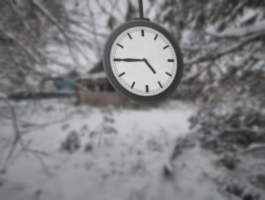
4:45
